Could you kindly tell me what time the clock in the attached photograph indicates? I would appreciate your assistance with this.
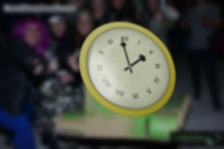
1:59
